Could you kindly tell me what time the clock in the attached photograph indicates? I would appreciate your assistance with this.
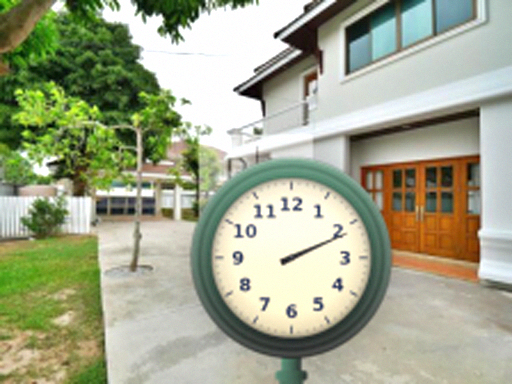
2:11
